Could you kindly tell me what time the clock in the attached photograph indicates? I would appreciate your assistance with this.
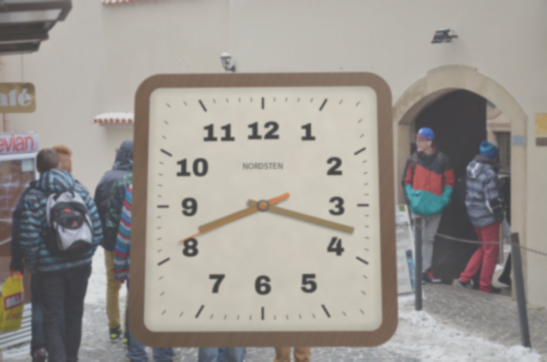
8:17:41
